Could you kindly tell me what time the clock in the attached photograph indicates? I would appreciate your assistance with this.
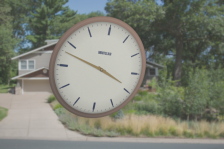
3:48
